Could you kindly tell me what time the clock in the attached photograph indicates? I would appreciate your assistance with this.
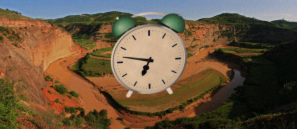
6:47
